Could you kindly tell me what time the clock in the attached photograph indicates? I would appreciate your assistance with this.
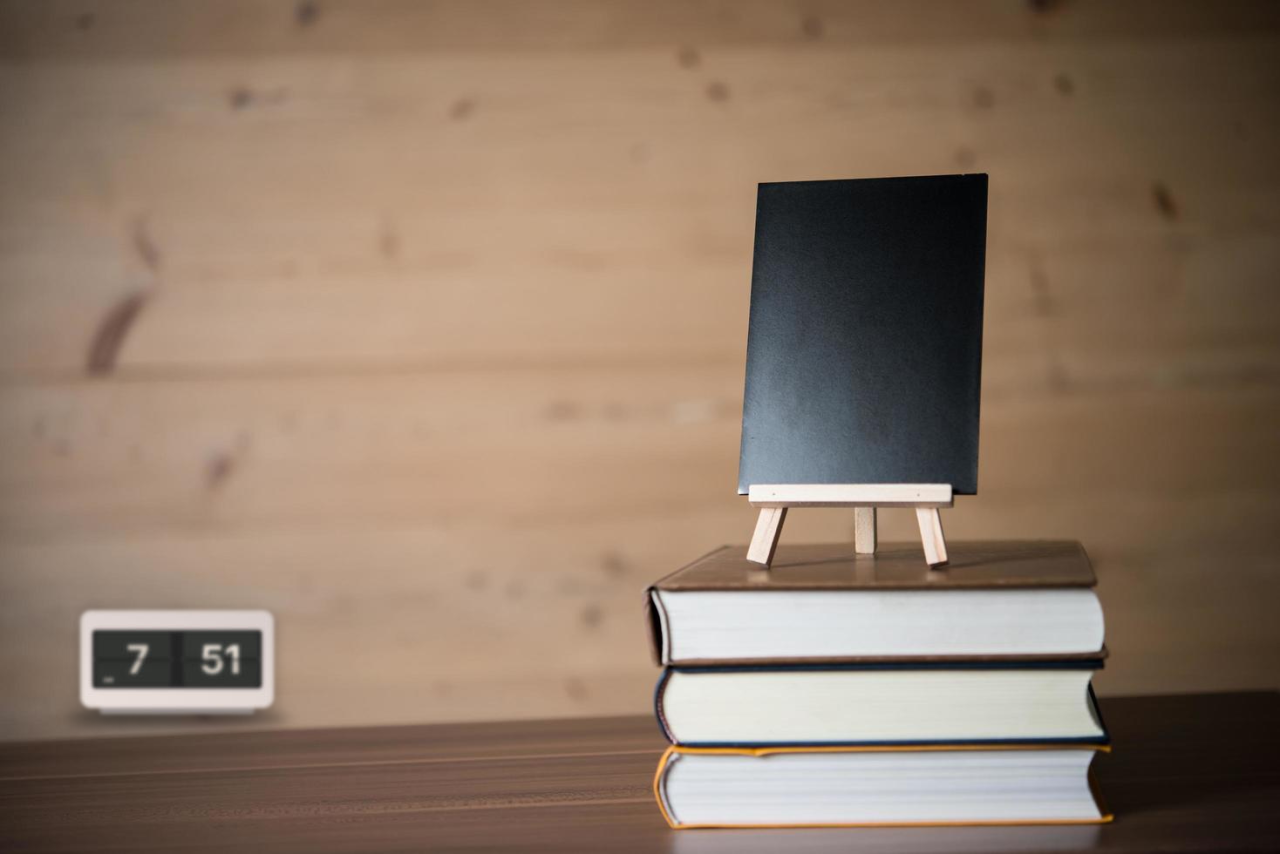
7:51
